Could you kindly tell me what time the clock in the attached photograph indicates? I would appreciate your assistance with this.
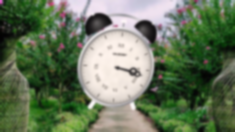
3:17
